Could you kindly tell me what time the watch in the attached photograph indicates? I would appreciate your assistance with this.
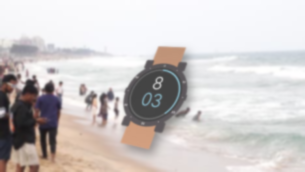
8:03
